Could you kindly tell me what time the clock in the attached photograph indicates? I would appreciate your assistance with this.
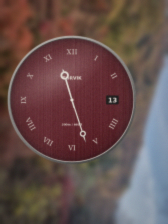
11:27
